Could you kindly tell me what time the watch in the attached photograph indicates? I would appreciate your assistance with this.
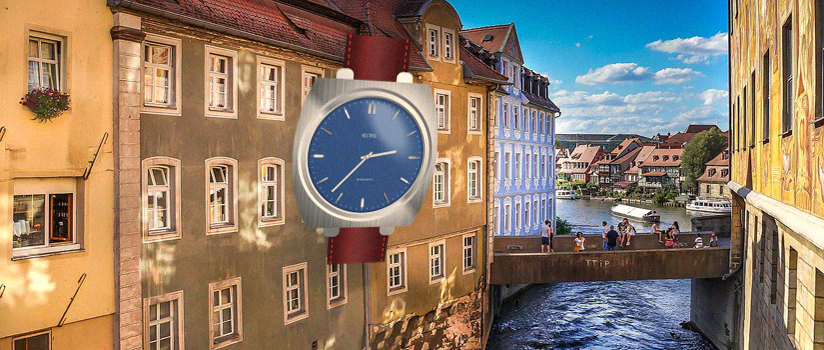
2:37
